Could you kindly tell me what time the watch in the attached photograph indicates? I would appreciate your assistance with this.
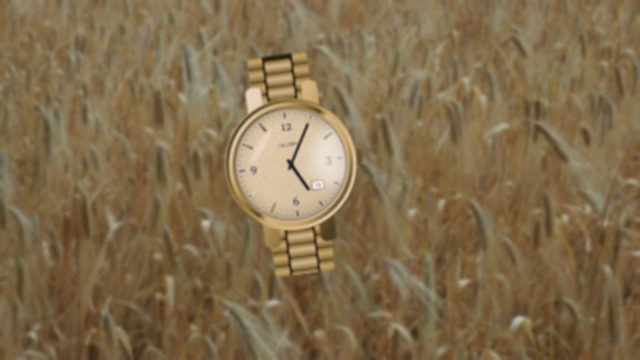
5:05
